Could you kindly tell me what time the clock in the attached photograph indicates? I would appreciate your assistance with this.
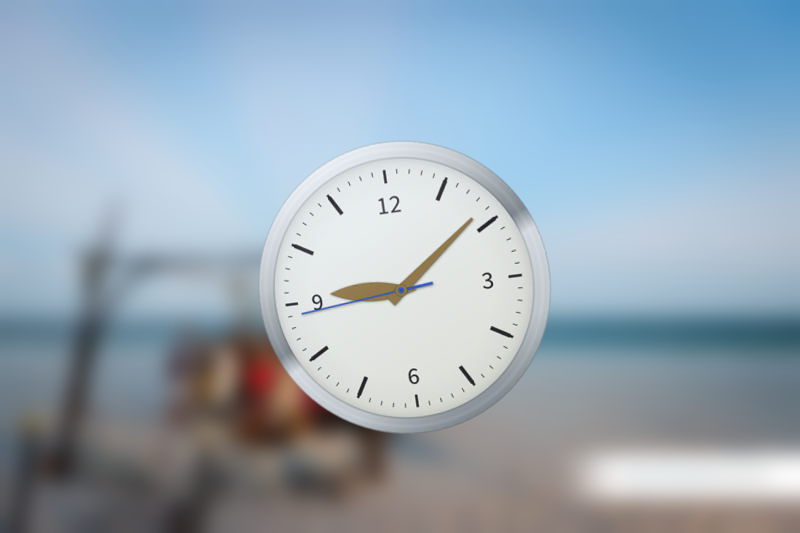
9:08:44
